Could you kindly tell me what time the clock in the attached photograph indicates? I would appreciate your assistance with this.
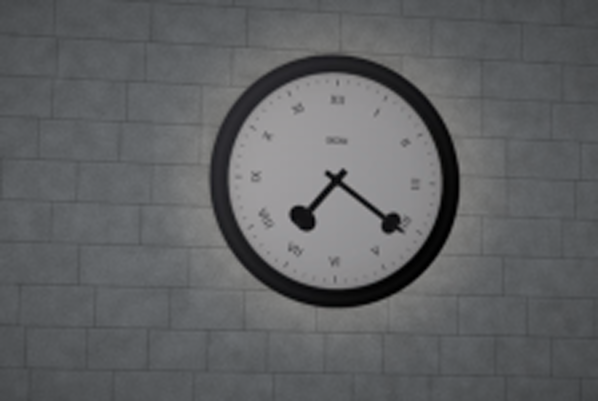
7:21
